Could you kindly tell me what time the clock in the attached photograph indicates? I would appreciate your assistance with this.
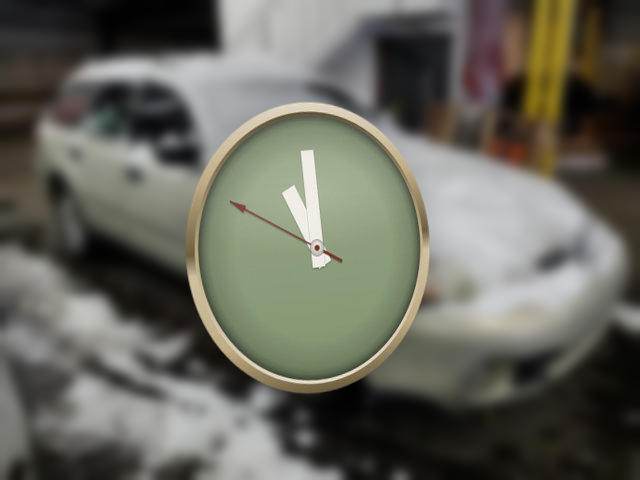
10:58:49
